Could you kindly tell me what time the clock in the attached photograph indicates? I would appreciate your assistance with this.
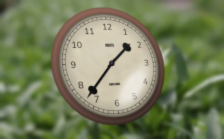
1:37
